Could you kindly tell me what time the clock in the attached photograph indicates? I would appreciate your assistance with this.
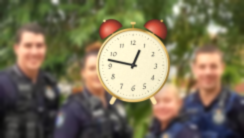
12:47
